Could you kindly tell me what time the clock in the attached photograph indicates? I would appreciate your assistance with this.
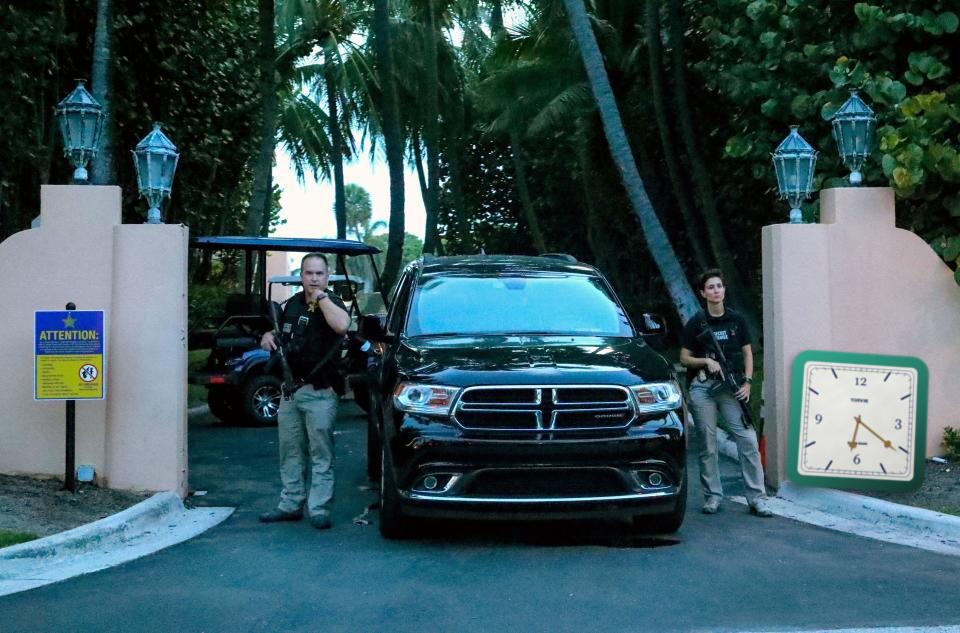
6:21
